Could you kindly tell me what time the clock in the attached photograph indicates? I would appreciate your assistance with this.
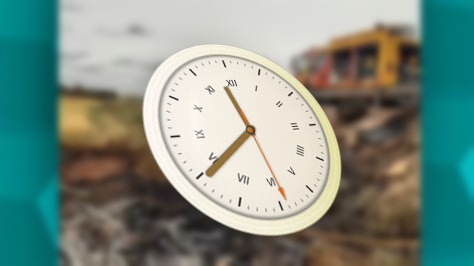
11:39:29
